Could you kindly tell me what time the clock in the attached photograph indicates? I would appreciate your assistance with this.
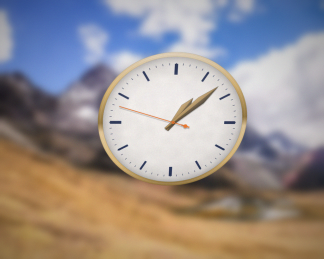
1:07:48
